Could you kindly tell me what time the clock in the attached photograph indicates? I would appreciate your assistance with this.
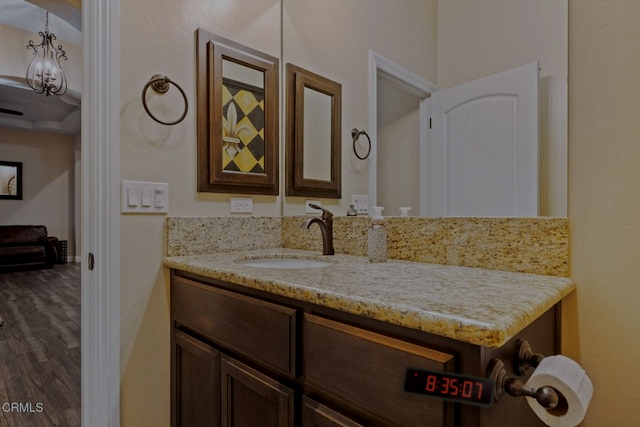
8:35:07
